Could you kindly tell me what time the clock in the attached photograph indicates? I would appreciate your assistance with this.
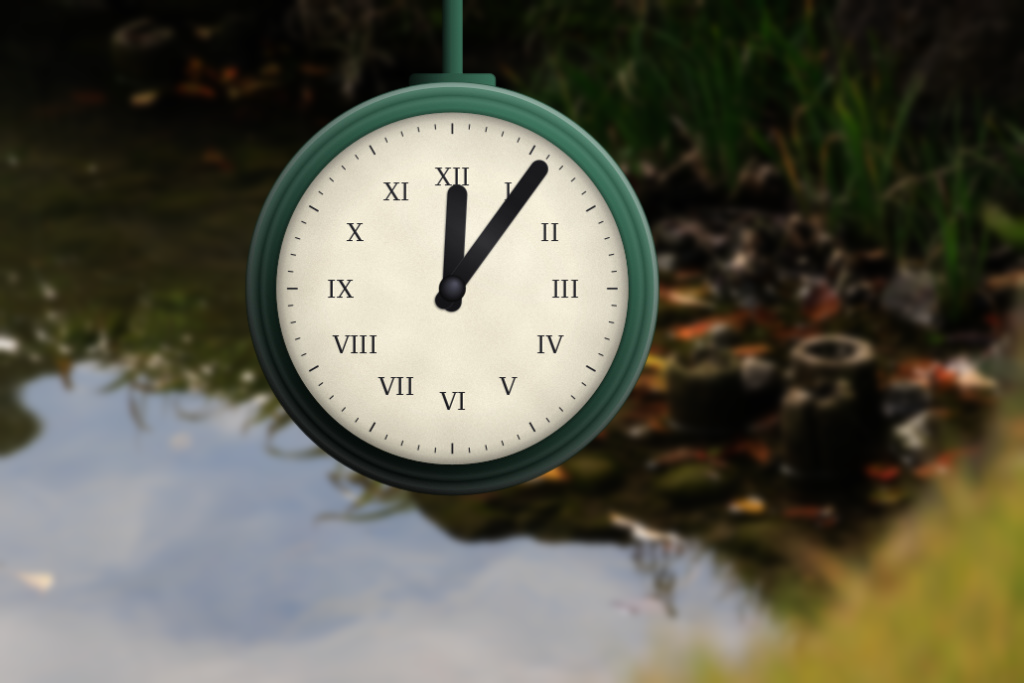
12:06
